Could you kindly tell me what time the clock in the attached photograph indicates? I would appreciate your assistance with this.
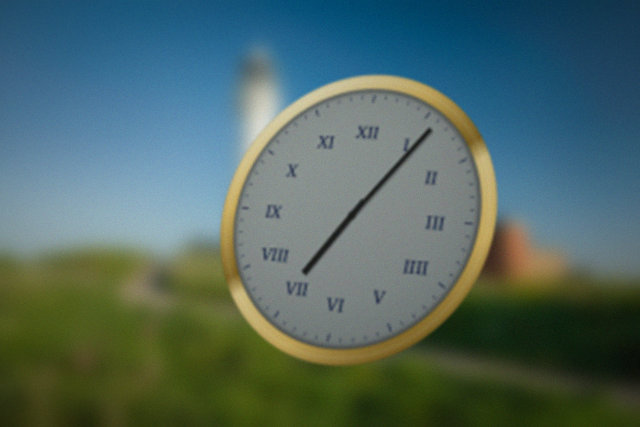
7:06
